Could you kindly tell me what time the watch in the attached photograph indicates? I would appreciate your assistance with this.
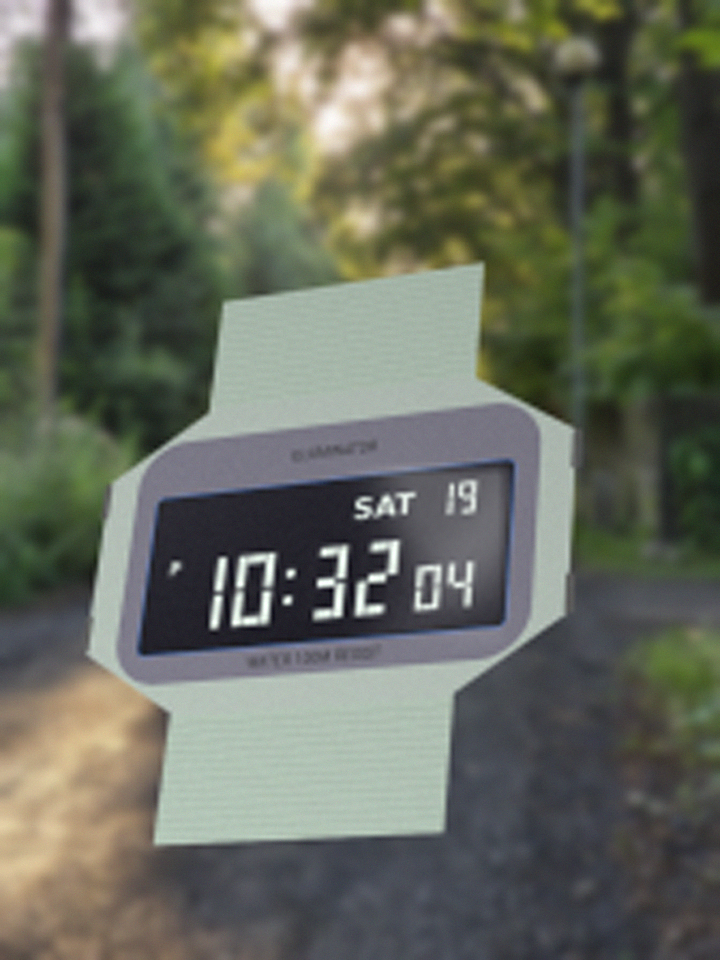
10:32:04
